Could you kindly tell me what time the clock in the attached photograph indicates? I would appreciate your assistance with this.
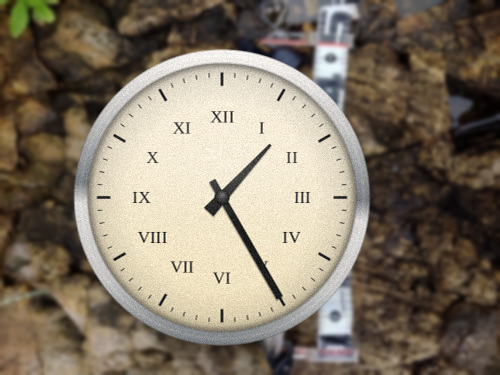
1:25
